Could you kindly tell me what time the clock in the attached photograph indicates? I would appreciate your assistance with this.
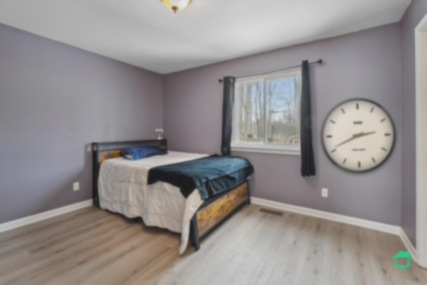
2:41
